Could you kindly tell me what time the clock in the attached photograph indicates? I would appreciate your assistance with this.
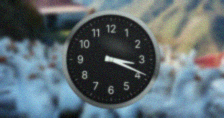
3:19
